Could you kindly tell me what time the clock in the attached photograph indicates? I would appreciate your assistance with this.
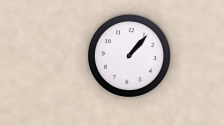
1:06
